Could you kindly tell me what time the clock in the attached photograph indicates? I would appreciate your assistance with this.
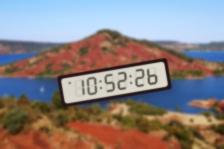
10:52:26
